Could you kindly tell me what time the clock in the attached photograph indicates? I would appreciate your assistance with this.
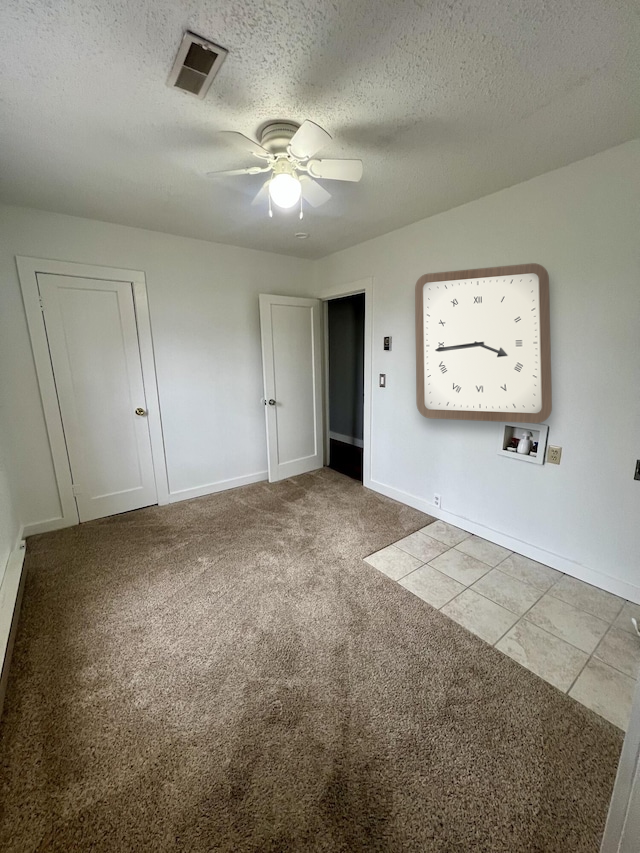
3:44
